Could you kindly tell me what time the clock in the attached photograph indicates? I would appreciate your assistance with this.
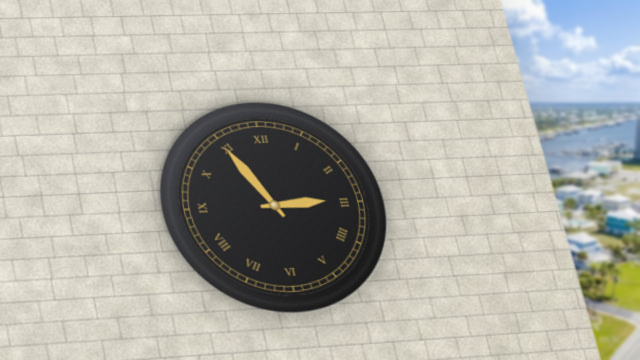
2:55
